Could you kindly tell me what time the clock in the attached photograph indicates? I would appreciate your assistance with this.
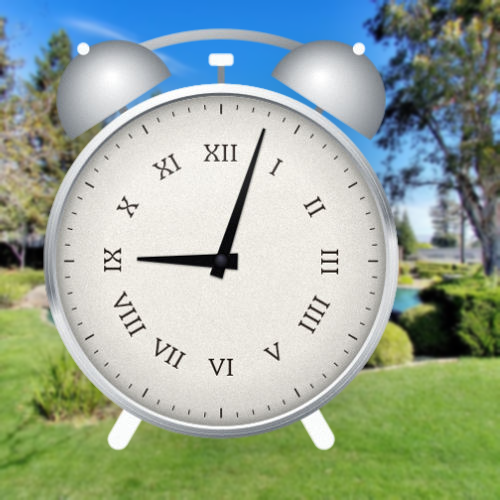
9:03
